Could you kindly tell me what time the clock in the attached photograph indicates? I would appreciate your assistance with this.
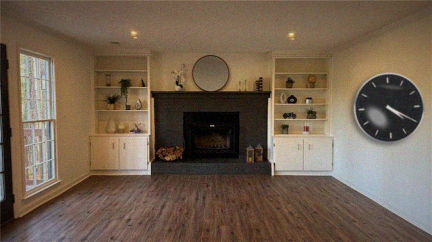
4:20
